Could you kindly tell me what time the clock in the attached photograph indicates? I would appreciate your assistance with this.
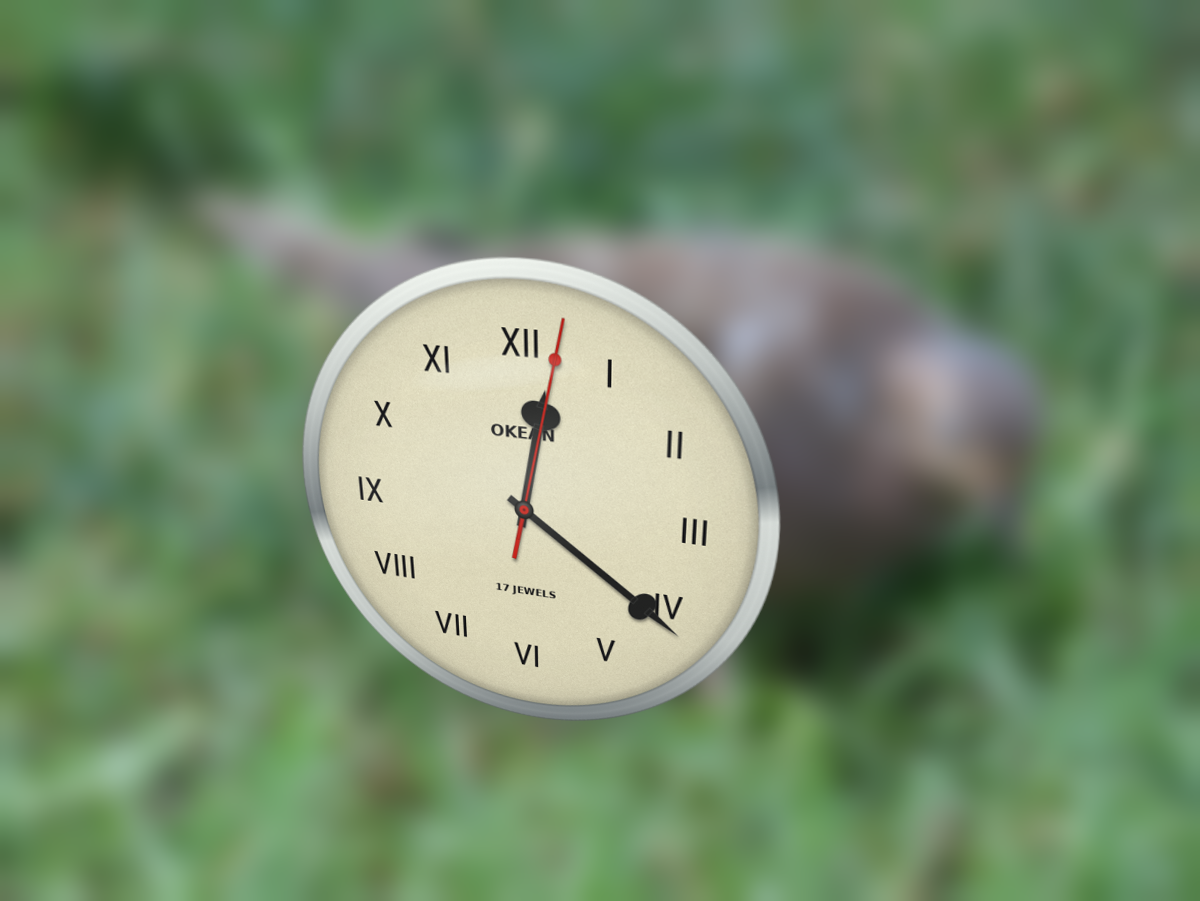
12:21:02
